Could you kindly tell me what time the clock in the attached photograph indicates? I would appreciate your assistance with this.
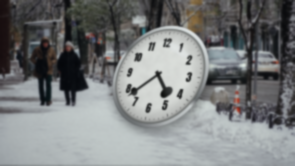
4:38
